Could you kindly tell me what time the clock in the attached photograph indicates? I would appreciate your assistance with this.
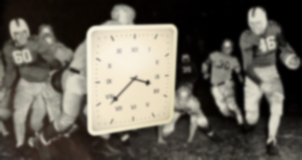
3:38
